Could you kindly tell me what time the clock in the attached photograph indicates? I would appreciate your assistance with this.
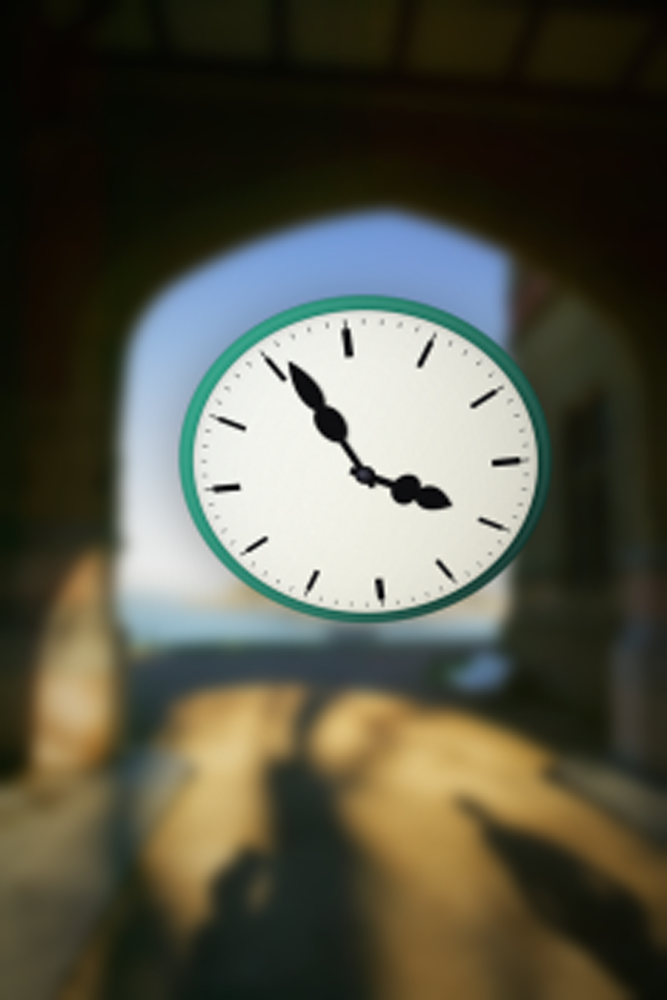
3:56
